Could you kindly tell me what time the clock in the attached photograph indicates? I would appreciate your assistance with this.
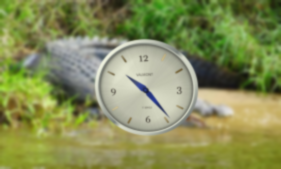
10:24
